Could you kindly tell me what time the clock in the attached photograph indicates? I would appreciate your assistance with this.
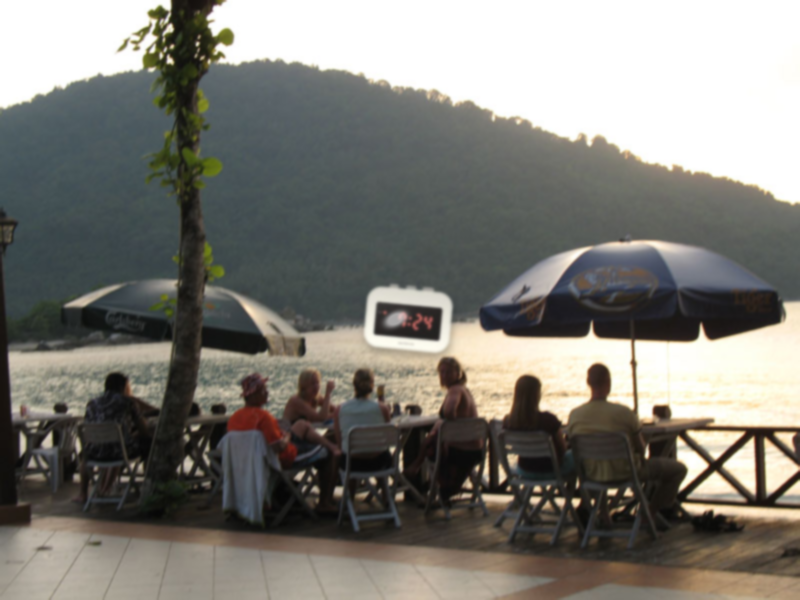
7:24
